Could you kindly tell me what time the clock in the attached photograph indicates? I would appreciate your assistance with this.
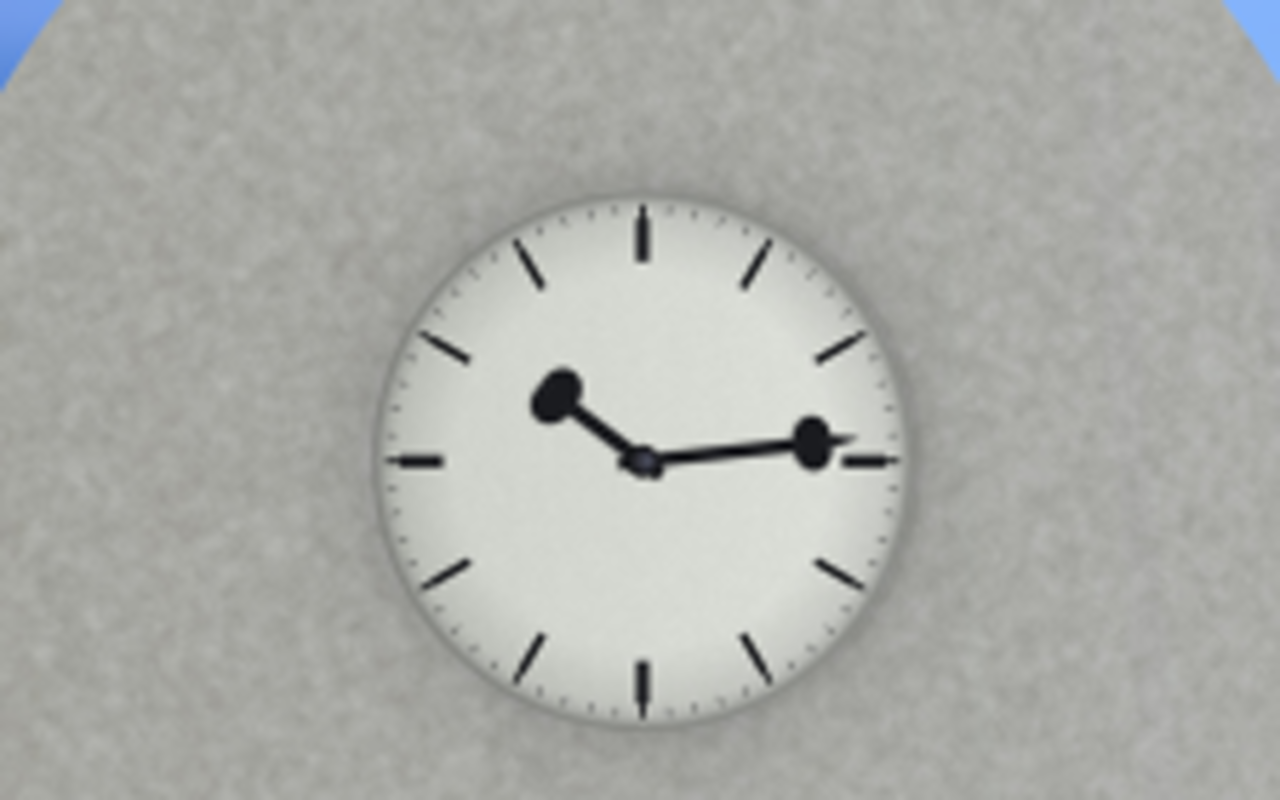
10:14
